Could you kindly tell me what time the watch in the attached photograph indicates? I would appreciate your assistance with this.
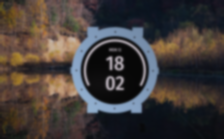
18:02
